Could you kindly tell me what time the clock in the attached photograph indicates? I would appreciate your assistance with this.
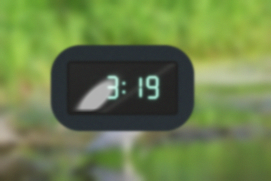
3:19
